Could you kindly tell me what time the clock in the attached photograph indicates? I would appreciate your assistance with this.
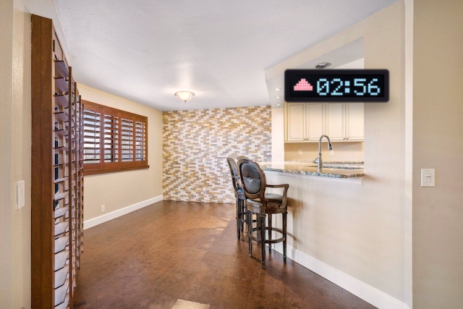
2:56
